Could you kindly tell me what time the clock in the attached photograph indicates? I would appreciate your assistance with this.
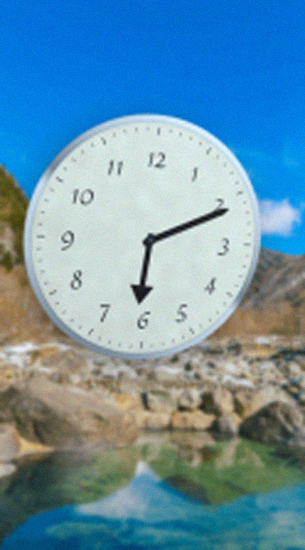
6:11
